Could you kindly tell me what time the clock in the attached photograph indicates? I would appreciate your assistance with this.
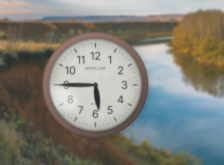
5:45
